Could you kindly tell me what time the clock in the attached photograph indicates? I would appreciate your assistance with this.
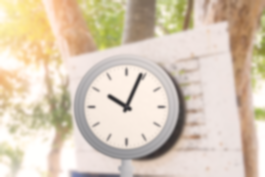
10:04
